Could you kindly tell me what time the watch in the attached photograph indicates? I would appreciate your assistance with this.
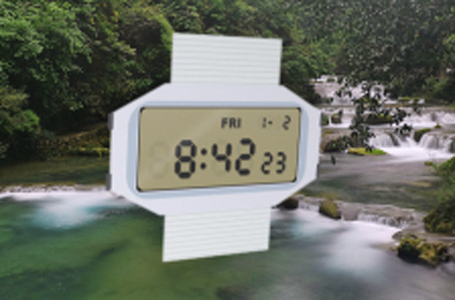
8:42:23
